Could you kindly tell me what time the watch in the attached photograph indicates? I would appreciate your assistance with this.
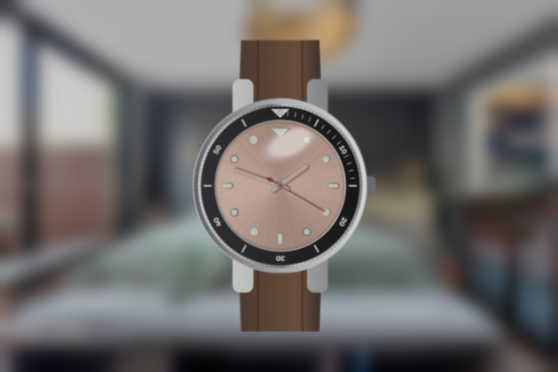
1:48:20
